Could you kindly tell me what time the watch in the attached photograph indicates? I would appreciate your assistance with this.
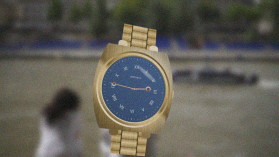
2:46
